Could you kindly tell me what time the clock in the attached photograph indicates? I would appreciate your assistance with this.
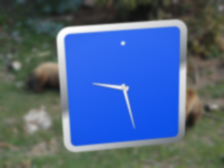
9:28
